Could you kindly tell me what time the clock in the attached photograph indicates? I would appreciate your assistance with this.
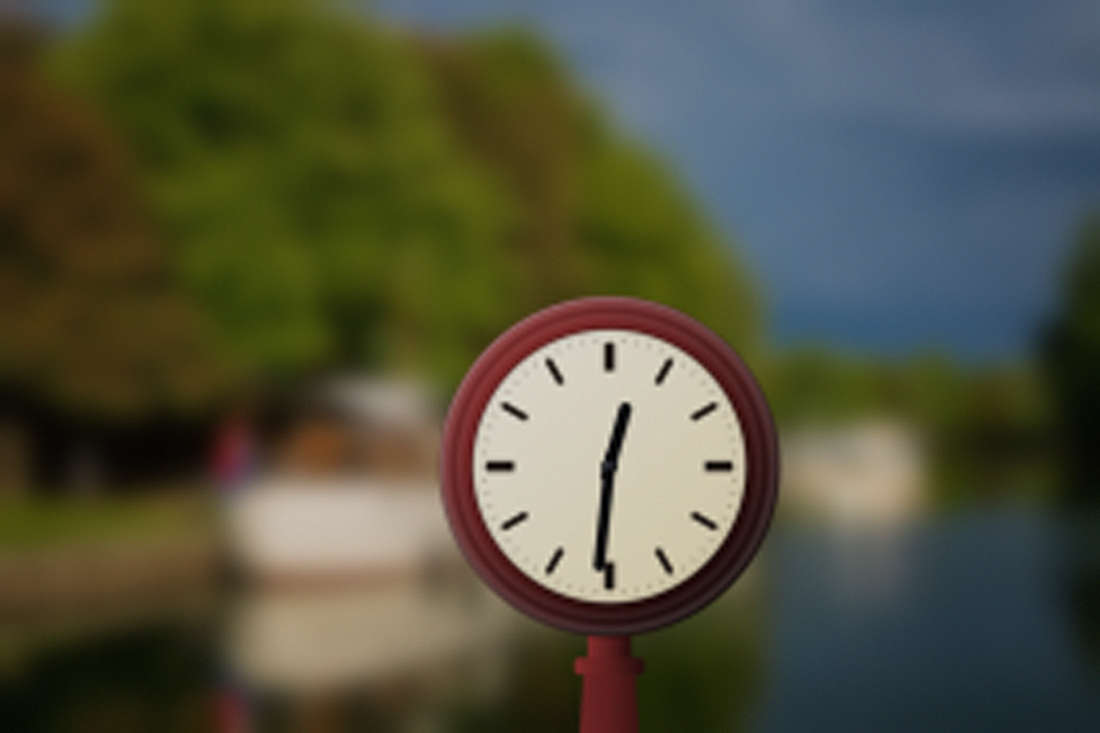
12:31
